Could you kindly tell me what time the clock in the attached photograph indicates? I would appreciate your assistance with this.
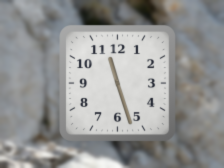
11:27
